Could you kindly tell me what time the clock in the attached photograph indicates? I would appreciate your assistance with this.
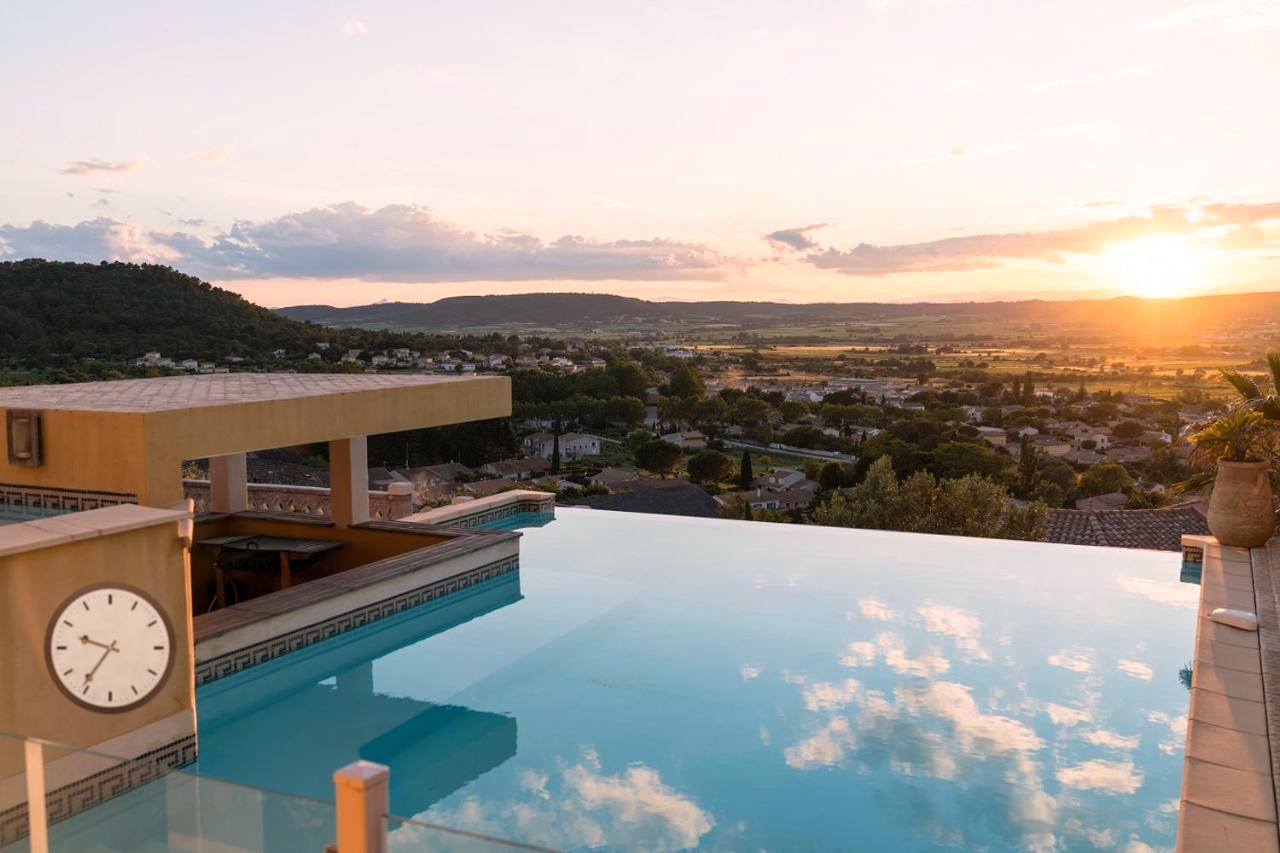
9:36
